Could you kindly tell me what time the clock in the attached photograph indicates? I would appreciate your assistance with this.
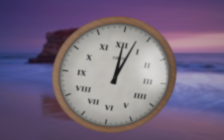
12:03
